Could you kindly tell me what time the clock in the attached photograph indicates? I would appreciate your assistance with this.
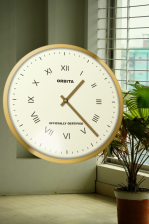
1:23
